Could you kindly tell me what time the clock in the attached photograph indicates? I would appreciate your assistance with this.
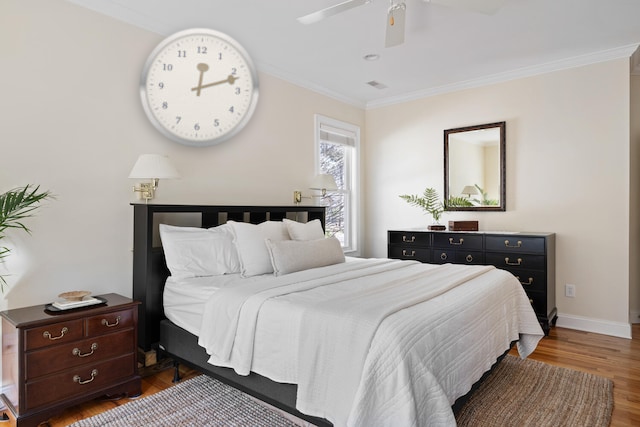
12:12
